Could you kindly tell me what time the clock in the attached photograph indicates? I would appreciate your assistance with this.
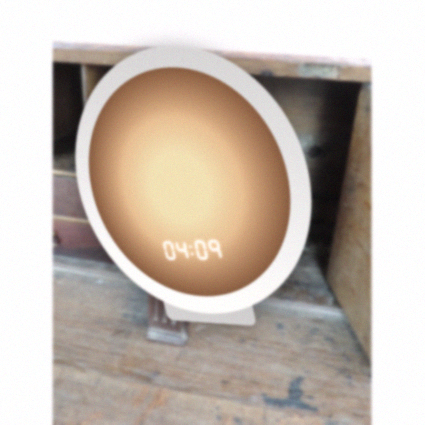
4:09
